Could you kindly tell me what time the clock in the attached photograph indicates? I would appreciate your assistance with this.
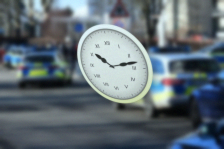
10:13
